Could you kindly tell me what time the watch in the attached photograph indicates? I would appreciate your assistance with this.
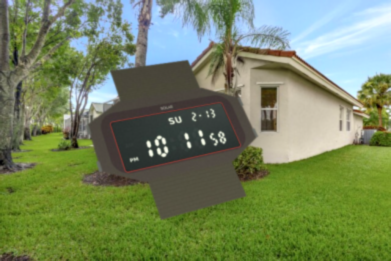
10:11:58
